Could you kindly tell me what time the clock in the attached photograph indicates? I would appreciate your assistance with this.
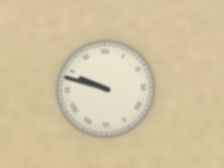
9:48
